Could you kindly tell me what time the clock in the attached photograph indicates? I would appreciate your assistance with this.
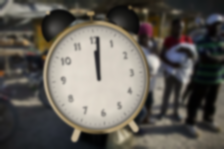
12:01
